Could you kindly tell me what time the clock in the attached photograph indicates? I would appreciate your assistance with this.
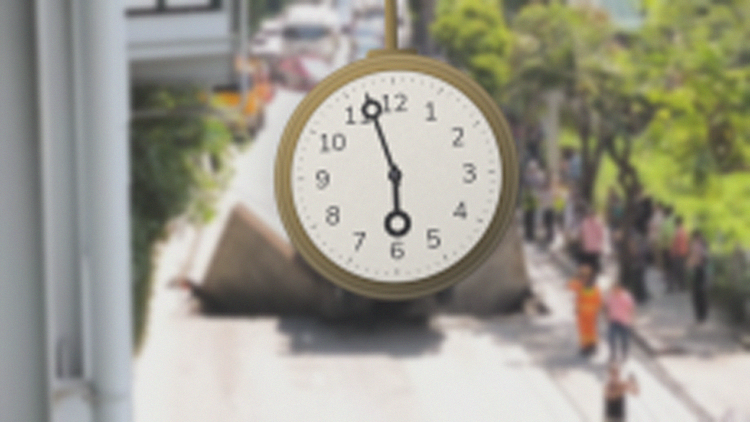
5:57
